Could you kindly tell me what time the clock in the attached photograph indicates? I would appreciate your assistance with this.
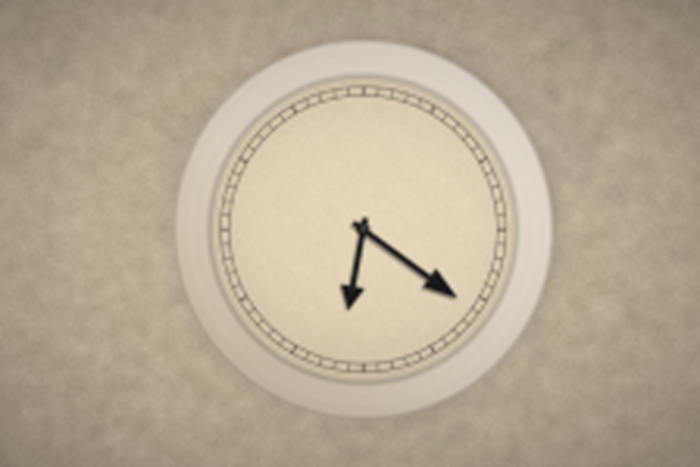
6:21
